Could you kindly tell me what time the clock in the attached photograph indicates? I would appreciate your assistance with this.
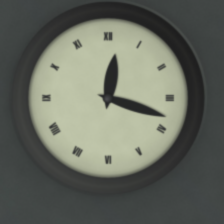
12:18
